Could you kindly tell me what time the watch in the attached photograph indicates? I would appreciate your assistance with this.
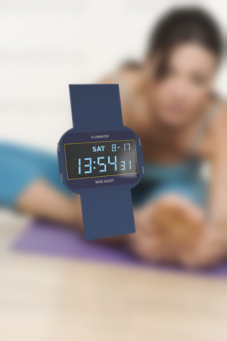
13:54:31
